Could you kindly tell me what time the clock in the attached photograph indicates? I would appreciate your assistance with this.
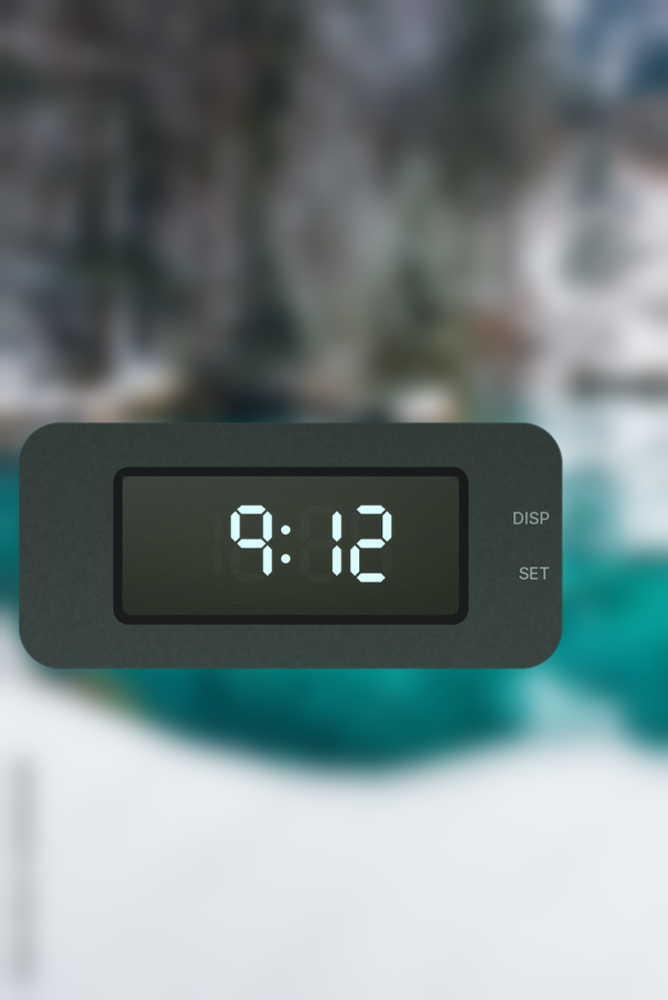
9:12
